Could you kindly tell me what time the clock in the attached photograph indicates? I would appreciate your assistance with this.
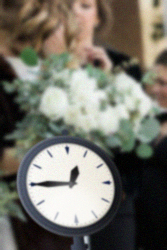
12:45
